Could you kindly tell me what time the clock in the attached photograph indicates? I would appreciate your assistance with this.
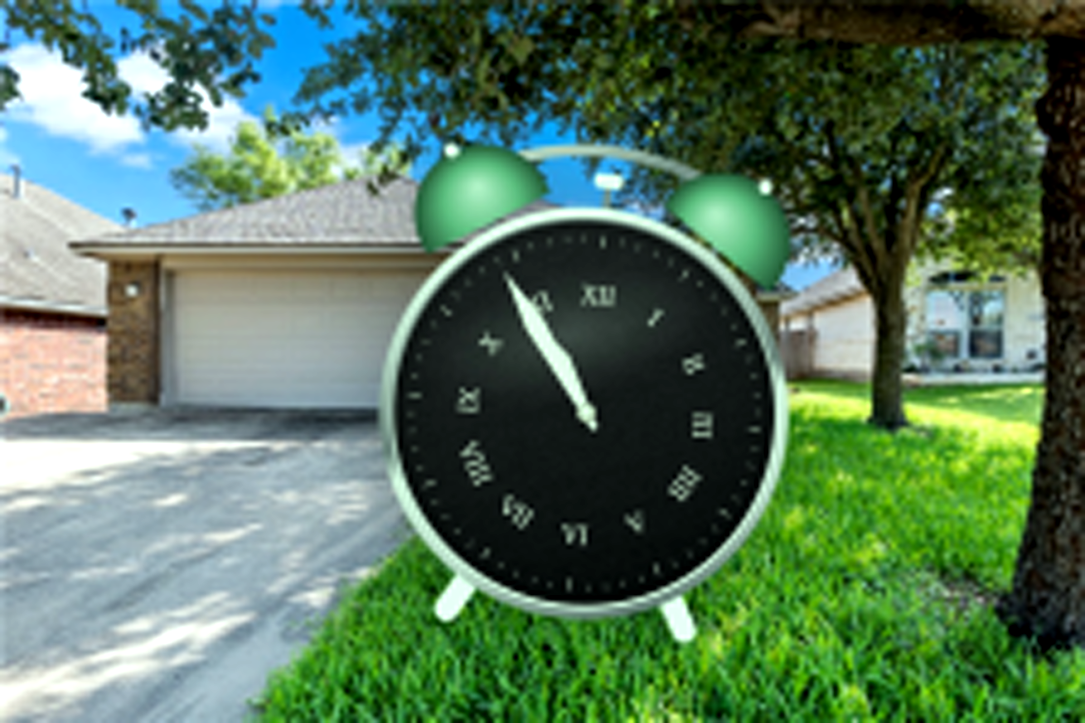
10:54
